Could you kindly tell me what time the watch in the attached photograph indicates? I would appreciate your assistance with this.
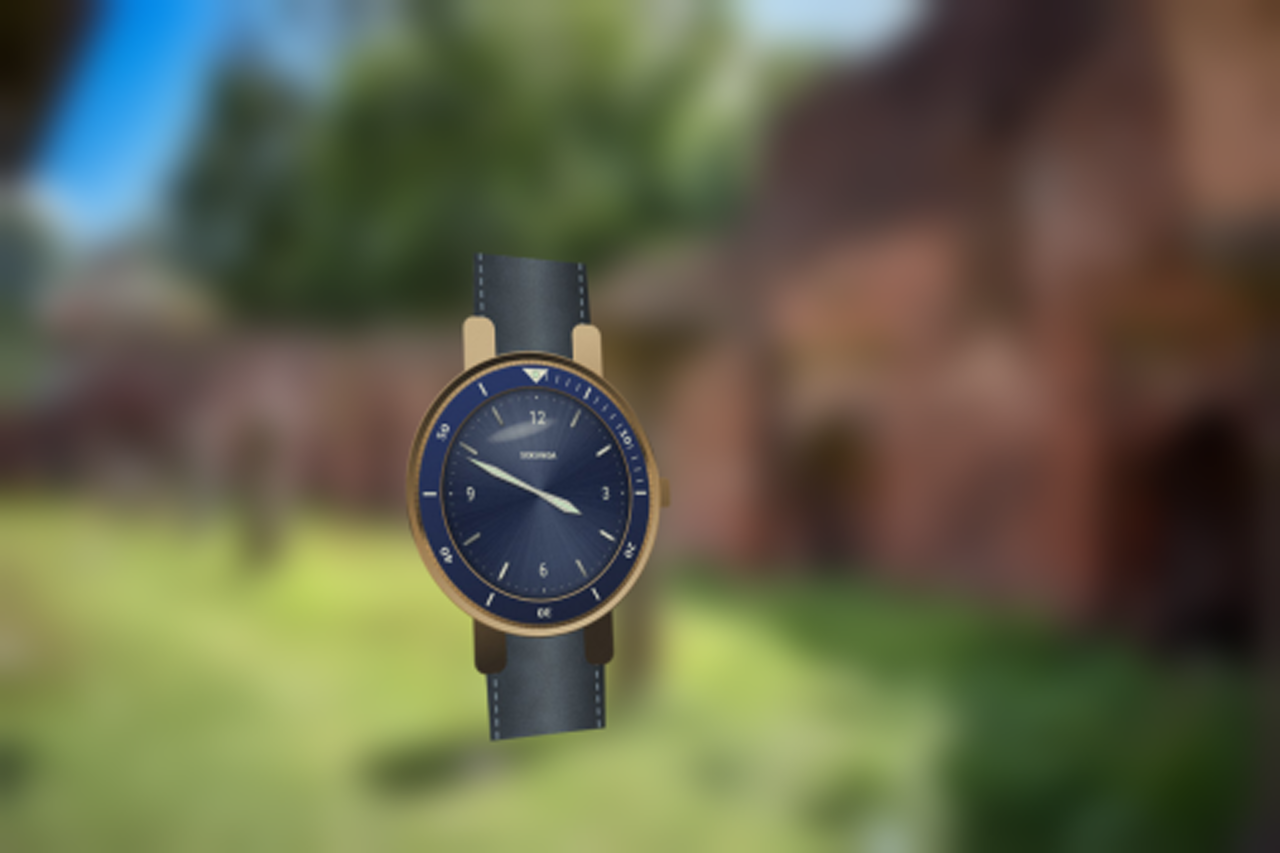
3:49
